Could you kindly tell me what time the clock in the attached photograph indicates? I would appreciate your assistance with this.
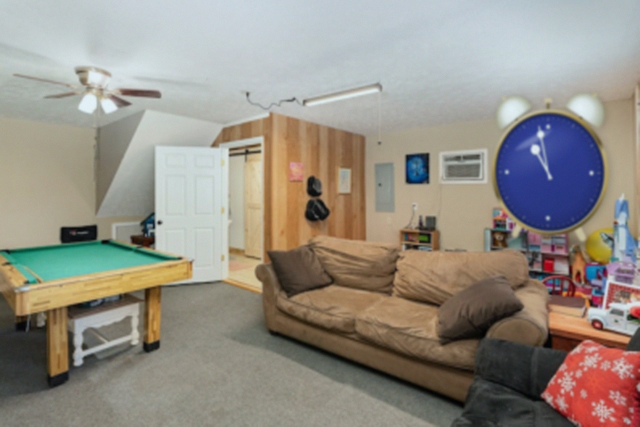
10:58
